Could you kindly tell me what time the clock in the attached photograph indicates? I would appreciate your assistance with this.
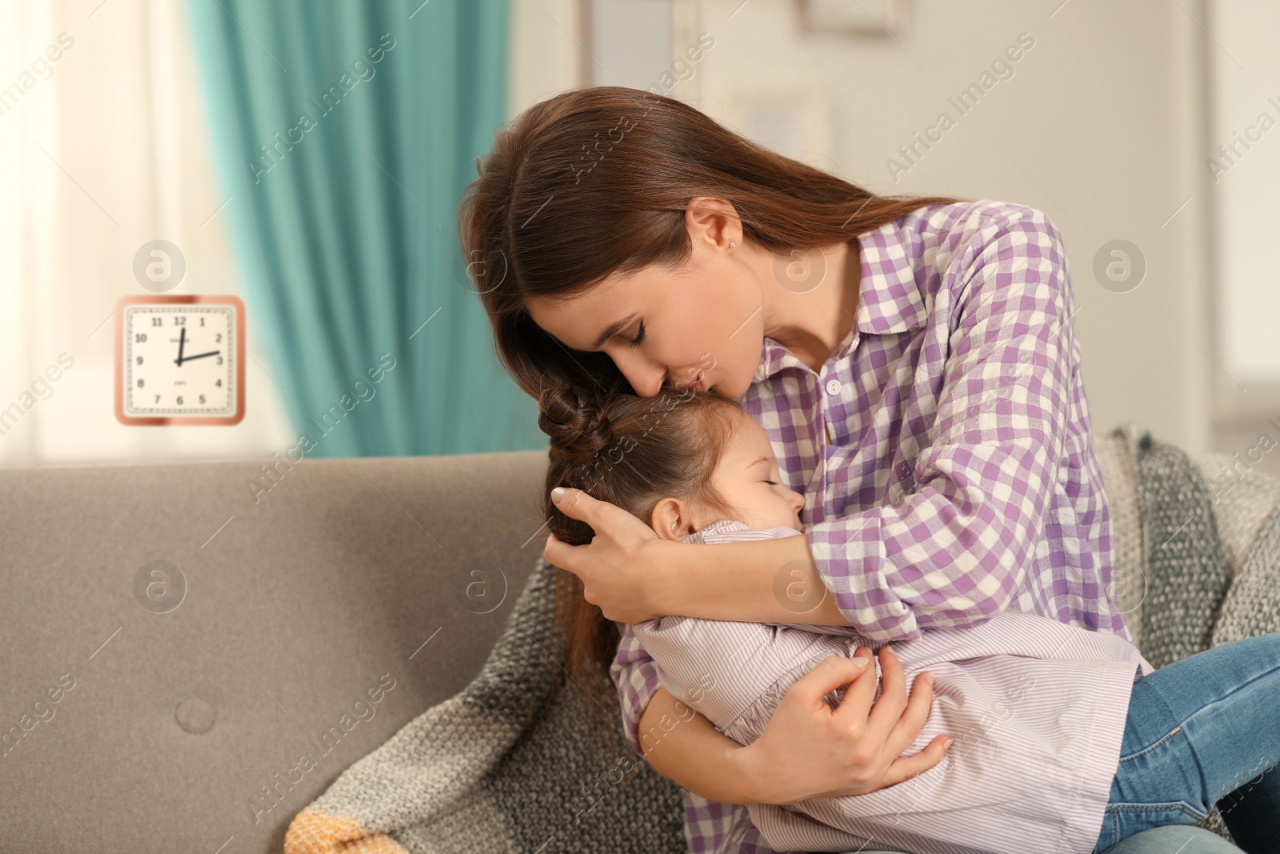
12:13
